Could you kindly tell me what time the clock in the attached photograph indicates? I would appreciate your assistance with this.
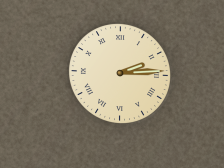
2:14
